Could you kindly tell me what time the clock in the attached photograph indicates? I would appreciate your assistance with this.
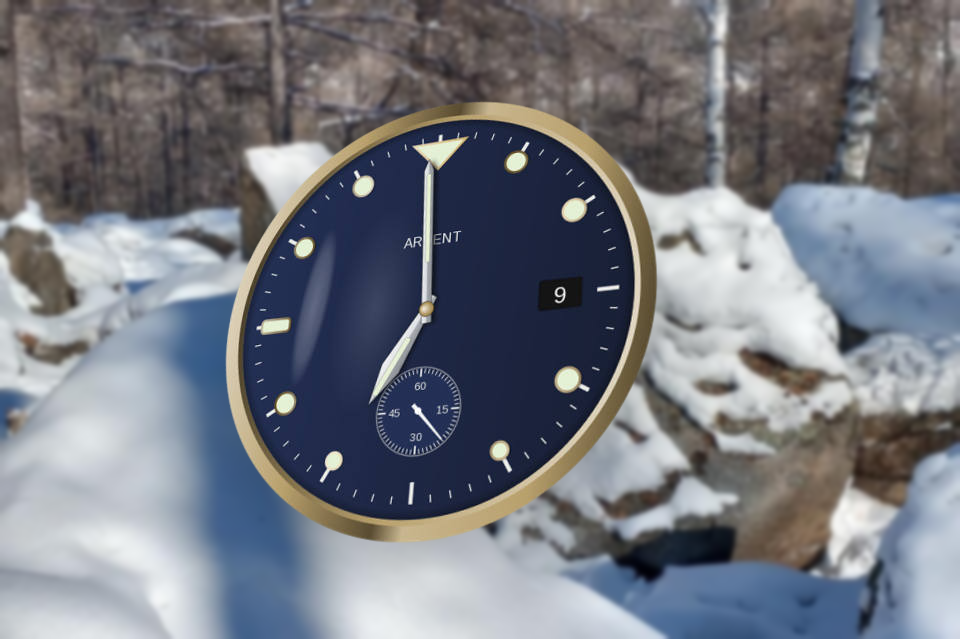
6:59:23
